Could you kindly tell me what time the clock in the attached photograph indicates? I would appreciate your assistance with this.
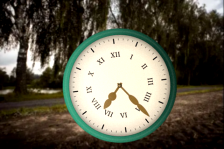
7:24
